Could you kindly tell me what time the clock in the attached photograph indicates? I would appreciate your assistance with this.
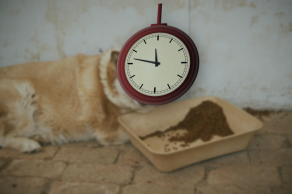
11:47
